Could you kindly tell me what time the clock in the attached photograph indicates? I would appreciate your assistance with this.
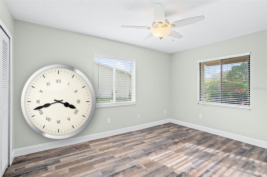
3:42
